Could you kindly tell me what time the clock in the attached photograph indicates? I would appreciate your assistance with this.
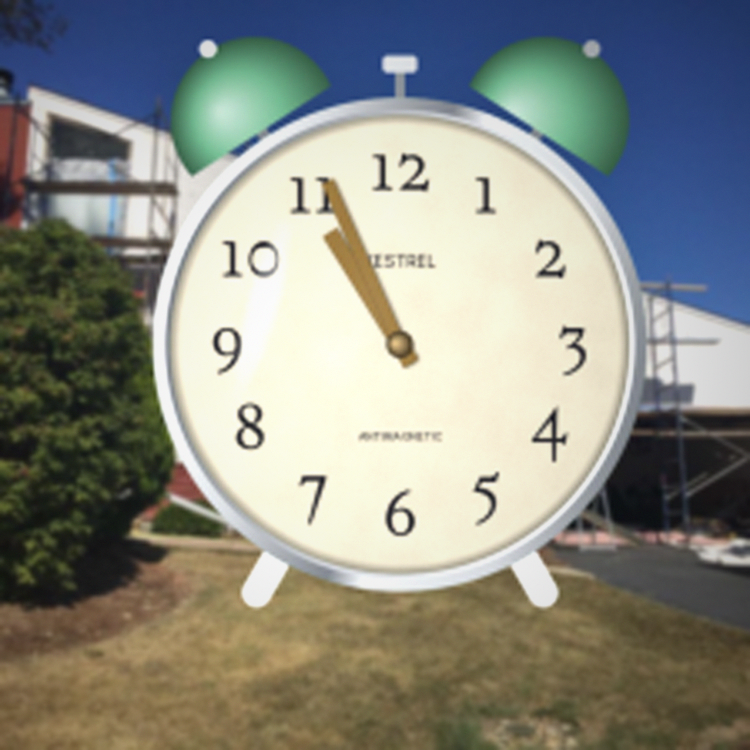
10:56
